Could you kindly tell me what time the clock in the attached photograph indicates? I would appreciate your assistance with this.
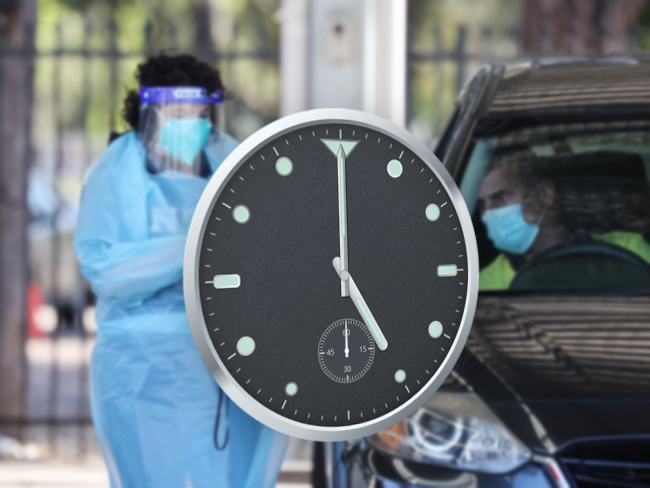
5:00
